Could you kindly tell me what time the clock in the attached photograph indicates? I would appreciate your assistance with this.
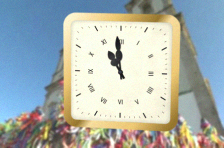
10:59
